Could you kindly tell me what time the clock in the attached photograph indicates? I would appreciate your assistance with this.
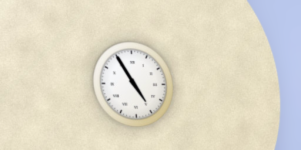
4:55
